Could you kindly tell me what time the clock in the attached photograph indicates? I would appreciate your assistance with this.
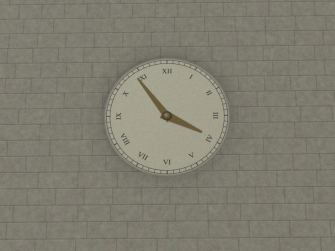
3:54
